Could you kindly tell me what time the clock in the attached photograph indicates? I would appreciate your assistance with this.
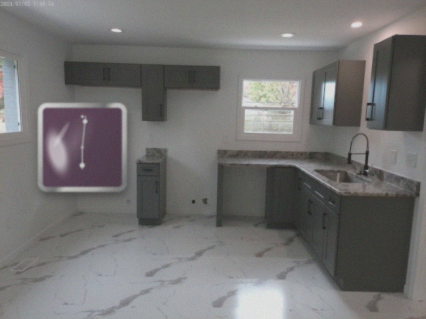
6:01
